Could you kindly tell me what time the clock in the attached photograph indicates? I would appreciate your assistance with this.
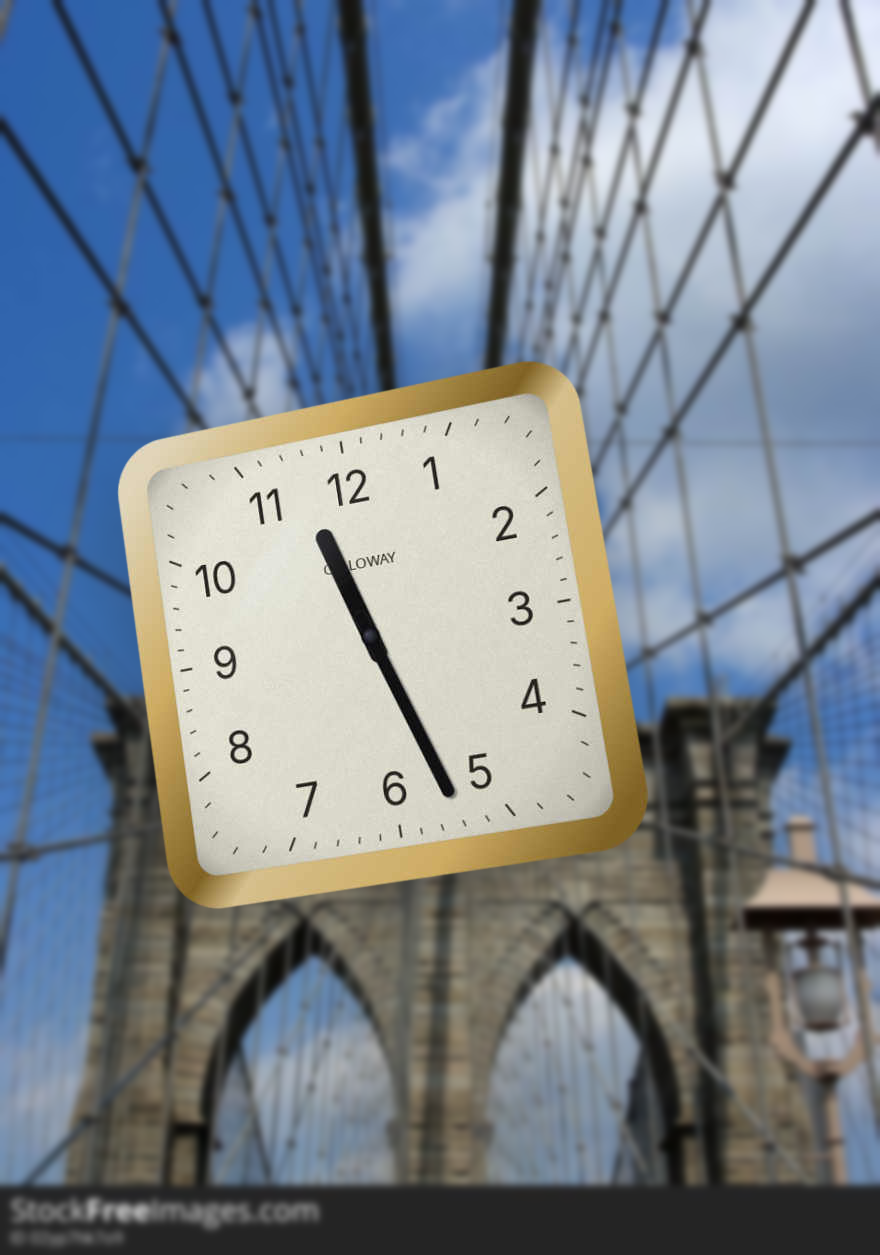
11:27
